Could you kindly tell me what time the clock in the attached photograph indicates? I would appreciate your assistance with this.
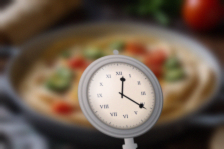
12:21
